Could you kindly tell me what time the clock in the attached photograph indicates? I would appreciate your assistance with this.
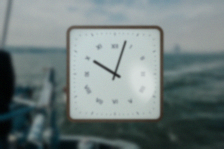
10:03
